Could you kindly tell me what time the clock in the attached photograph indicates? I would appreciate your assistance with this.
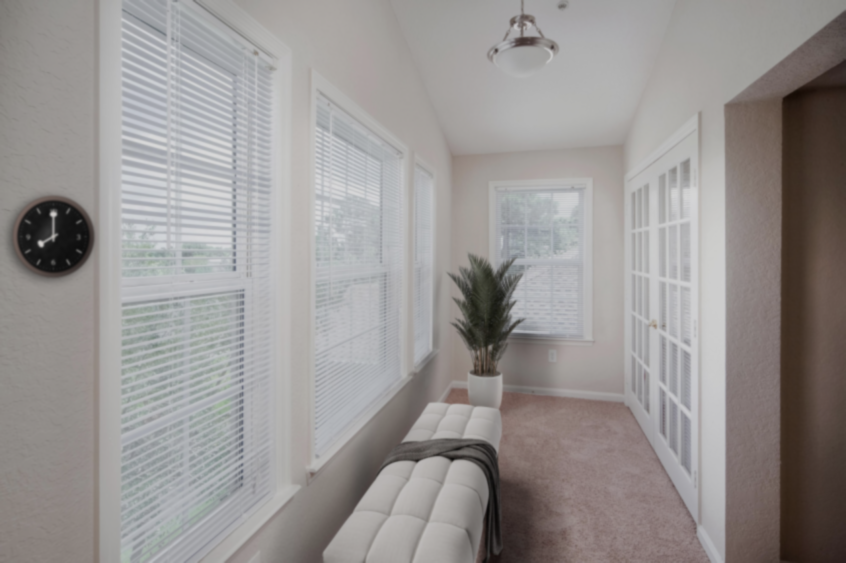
8:00
